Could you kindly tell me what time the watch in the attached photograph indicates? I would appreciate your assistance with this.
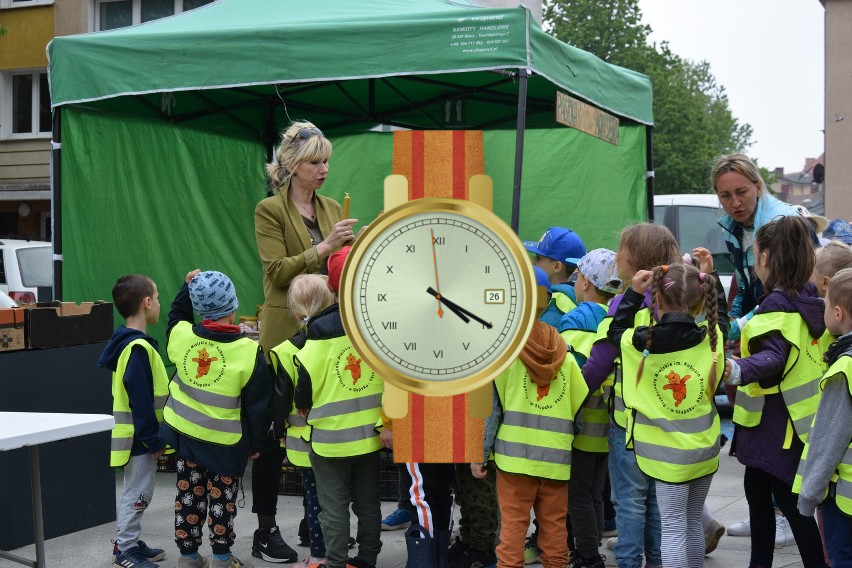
4:19:59
